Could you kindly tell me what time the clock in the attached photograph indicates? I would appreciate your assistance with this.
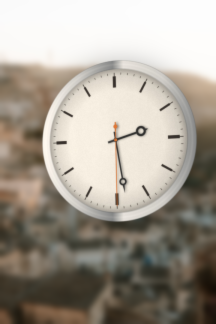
2:28:30
